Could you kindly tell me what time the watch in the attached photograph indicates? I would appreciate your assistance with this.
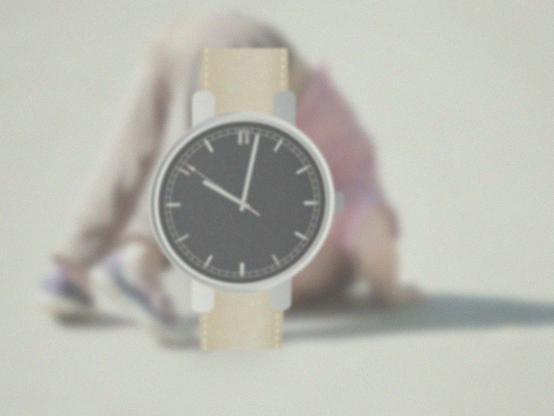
10:01:51
